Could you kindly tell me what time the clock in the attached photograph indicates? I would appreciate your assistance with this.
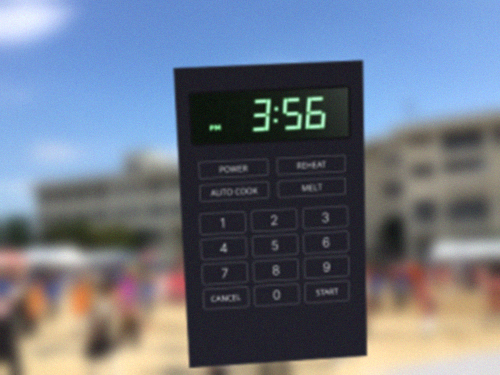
3:56
